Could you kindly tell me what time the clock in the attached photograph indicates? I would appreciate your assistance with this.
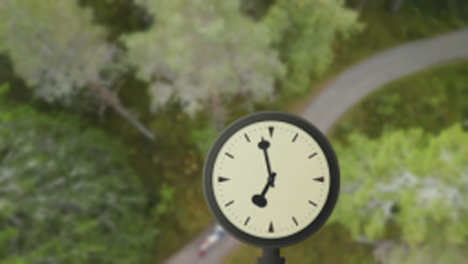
6:58
